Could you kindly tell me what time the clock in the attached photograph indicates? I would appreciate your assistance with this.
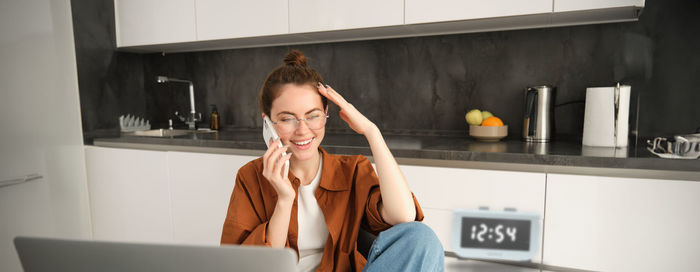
12:54
